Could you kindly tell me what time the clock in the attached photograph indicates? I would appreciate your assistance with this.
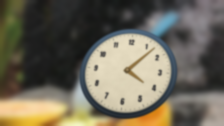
4:07
